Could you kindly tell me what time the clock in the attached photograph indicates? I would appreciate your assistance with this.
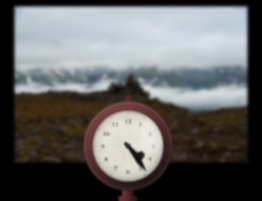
4:24
